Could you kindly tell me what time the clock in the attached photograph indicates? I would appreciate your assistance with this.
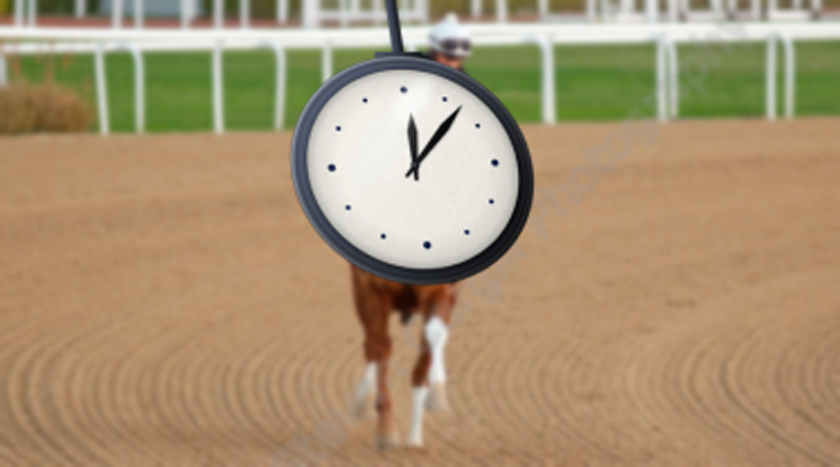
12:07
